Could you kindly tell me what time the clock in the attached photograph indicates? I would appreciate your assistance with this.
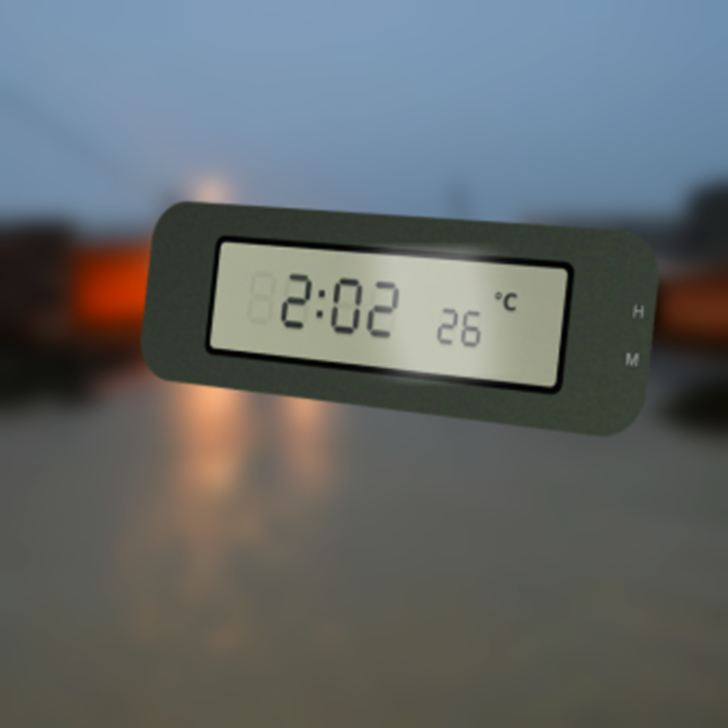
2:02
